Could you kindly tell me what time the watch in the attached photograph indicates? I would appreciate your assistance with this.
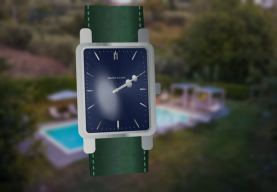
2:10
